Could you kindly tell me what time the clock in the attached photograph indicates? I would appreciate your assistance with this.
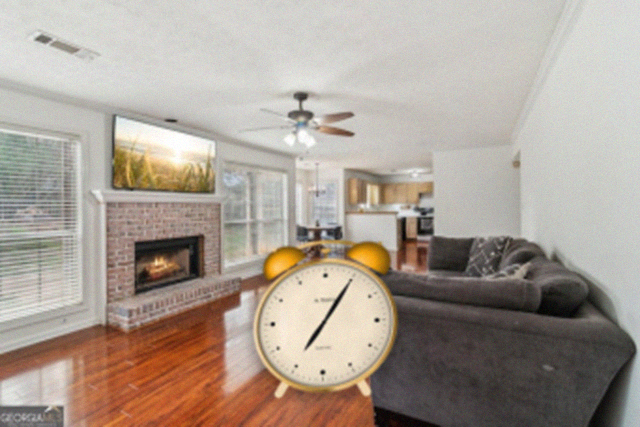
7:05
